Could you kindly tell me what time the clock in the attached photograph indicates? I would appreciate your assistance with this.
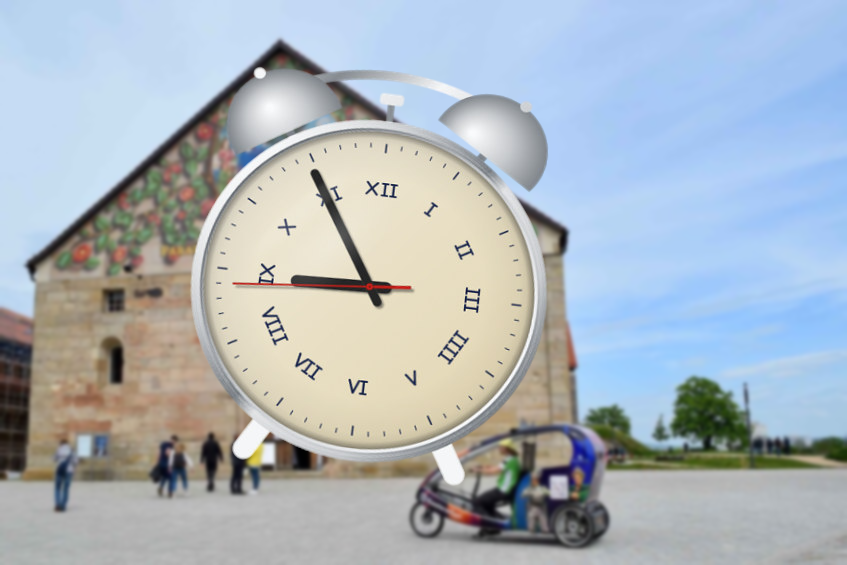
8:54:44
